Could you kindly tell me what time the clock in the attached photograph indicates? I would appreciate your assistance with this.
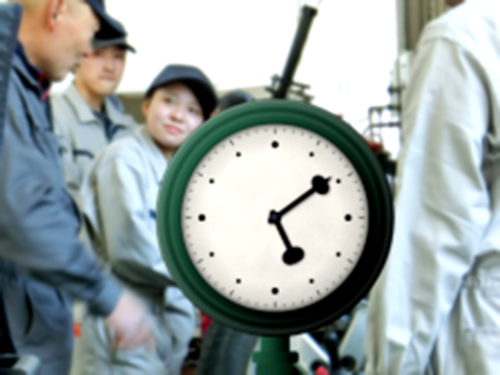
5:09
